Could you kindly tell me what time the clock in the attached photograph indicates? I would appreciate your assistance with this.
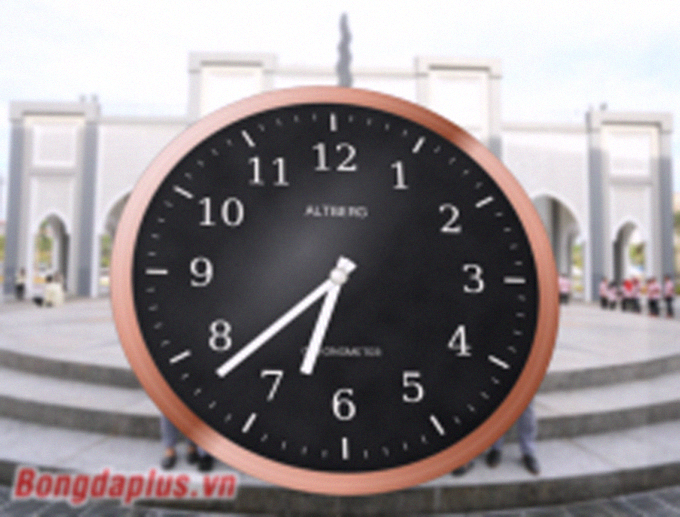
6:38
